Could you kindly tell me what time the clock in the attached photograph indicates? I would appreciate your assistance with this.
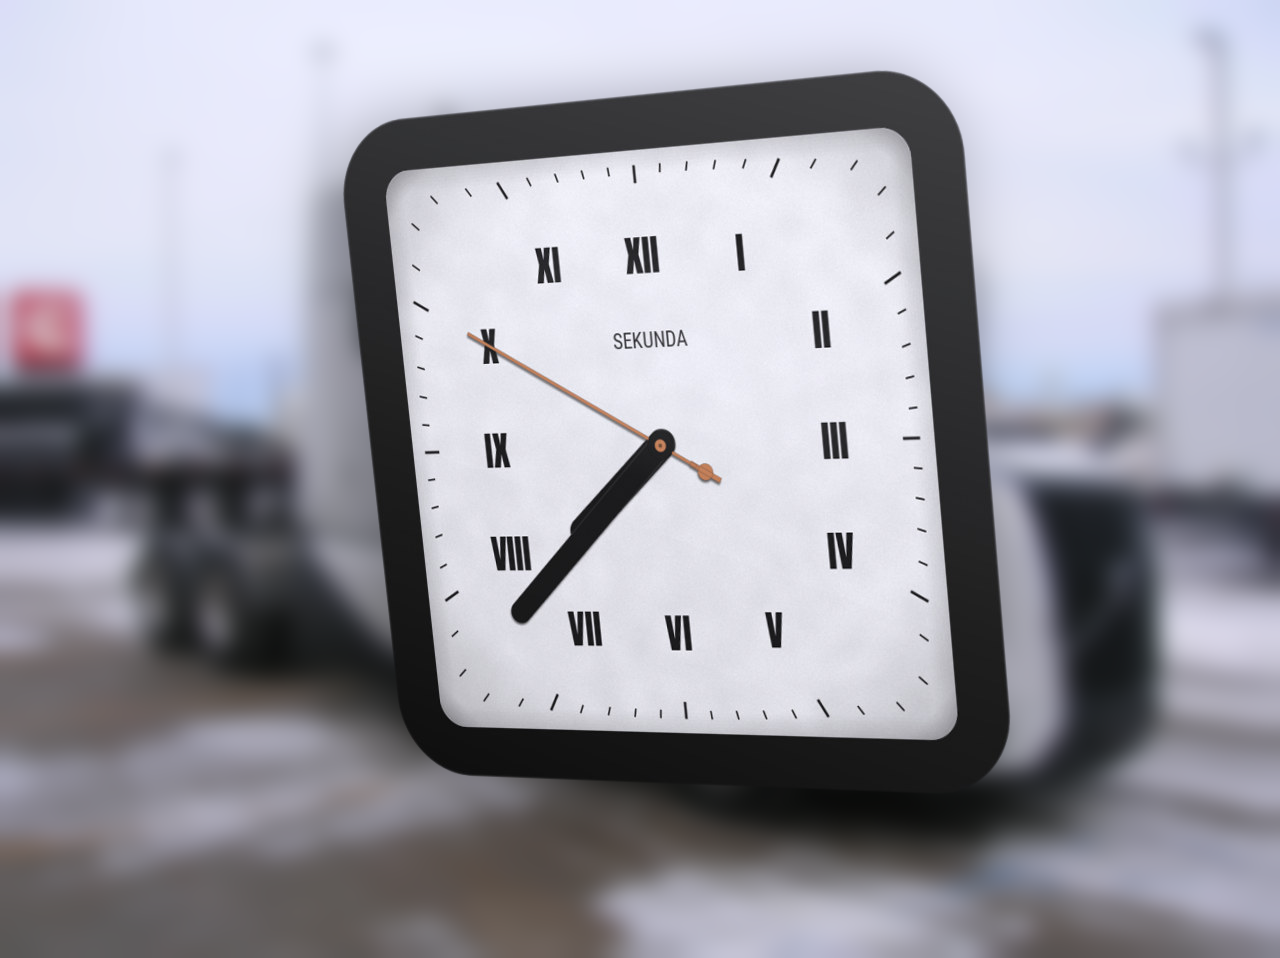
7:37:50
